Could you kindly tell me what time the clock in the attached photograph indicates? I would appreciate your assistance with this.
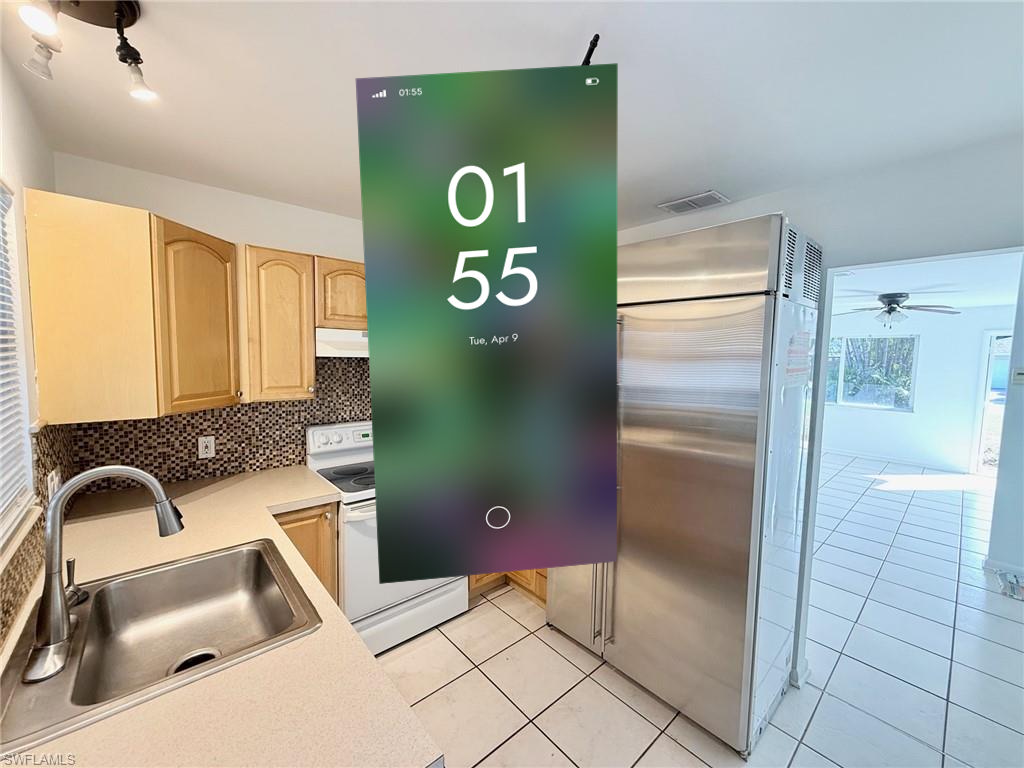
1:55
